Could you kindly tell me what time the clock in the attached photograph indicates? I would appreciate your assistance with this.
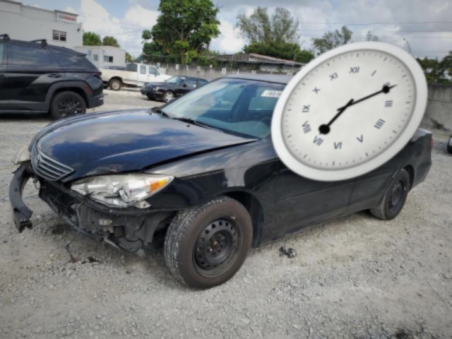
7:11
